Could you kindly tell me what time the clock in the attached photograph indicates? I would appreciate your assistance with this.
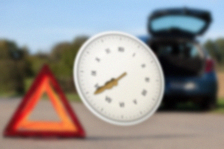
7:39
